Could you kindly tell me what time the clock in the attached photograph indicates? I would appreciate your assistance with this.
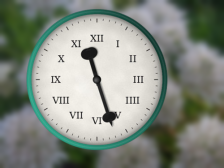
11:27
